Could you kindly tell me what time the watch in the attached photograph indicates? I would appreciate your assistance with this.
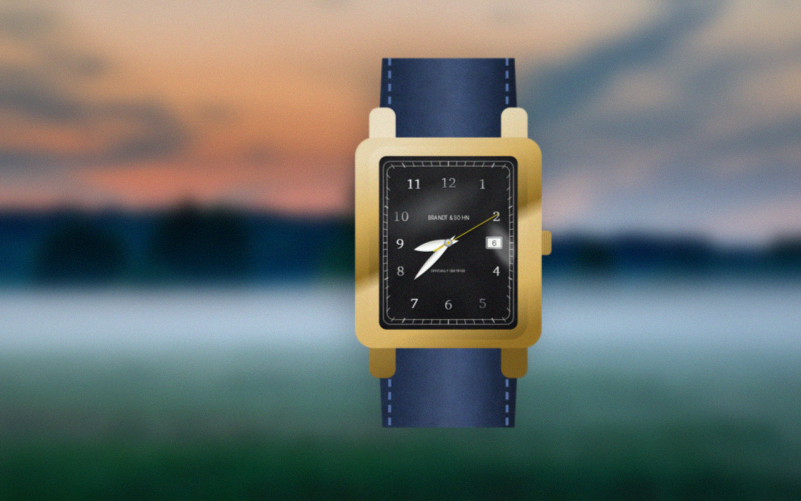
8:37:10
